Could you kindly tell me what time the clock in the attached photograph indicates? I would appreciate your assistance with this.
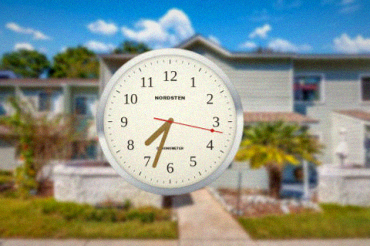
7:33:17
